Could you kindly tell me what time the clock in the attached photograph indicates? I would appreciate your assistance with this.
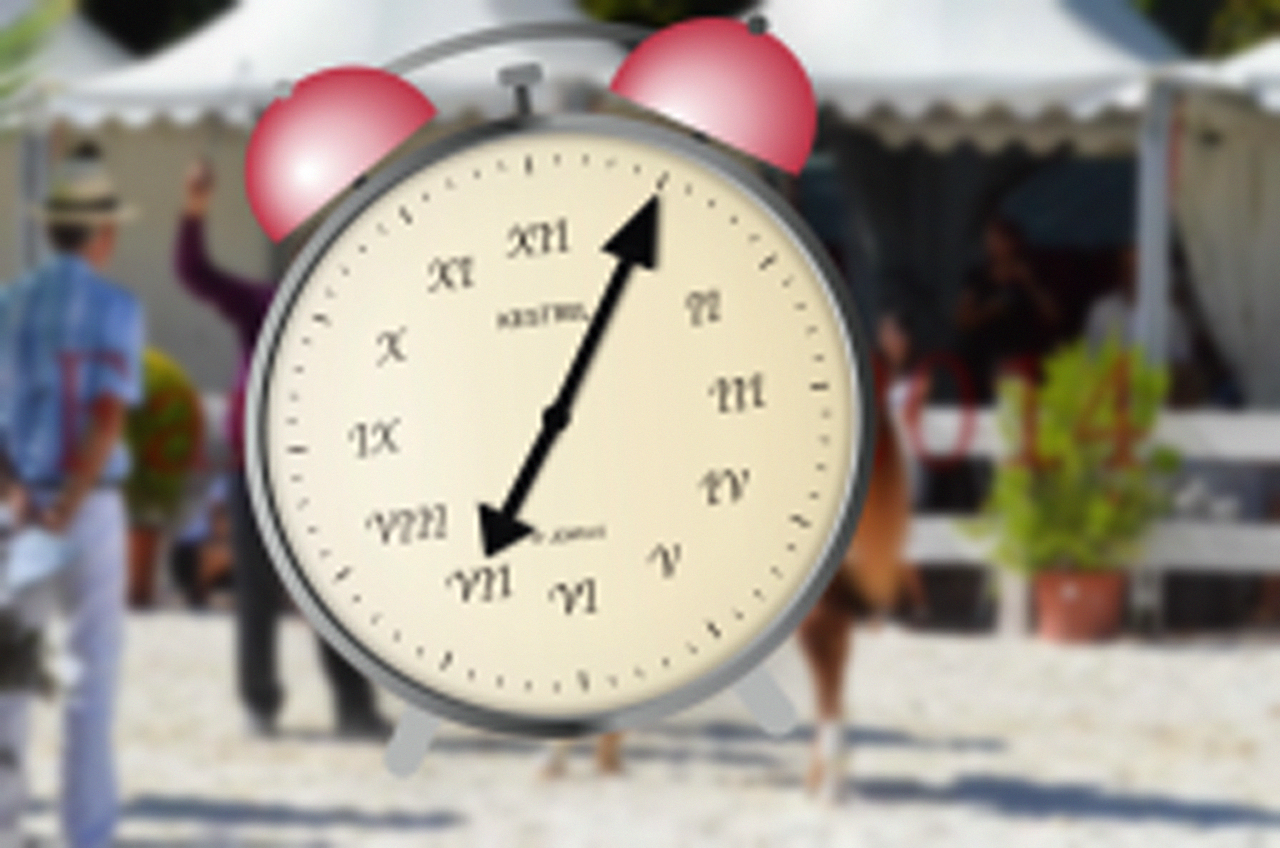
7:05
